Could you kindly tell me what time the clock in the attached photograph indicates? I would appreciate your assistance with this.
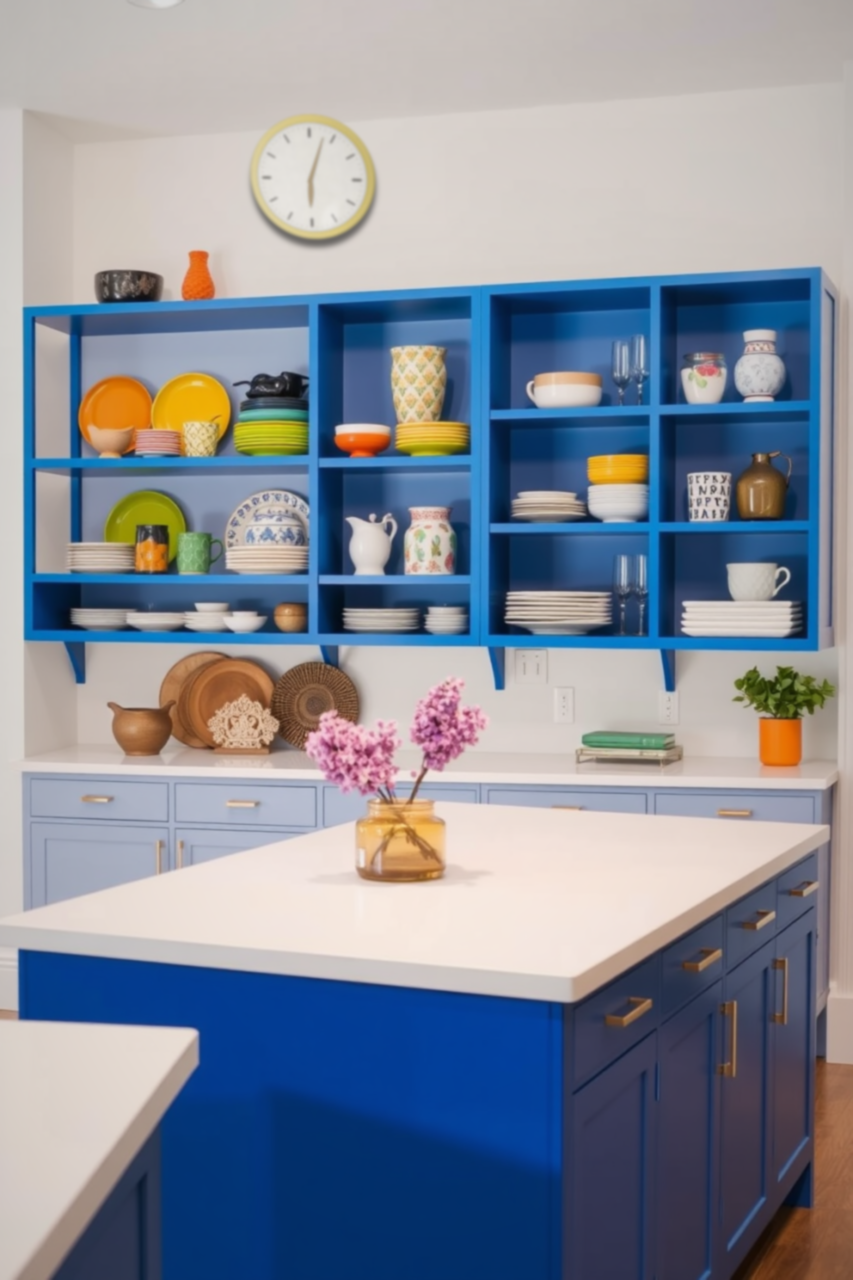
6:03
